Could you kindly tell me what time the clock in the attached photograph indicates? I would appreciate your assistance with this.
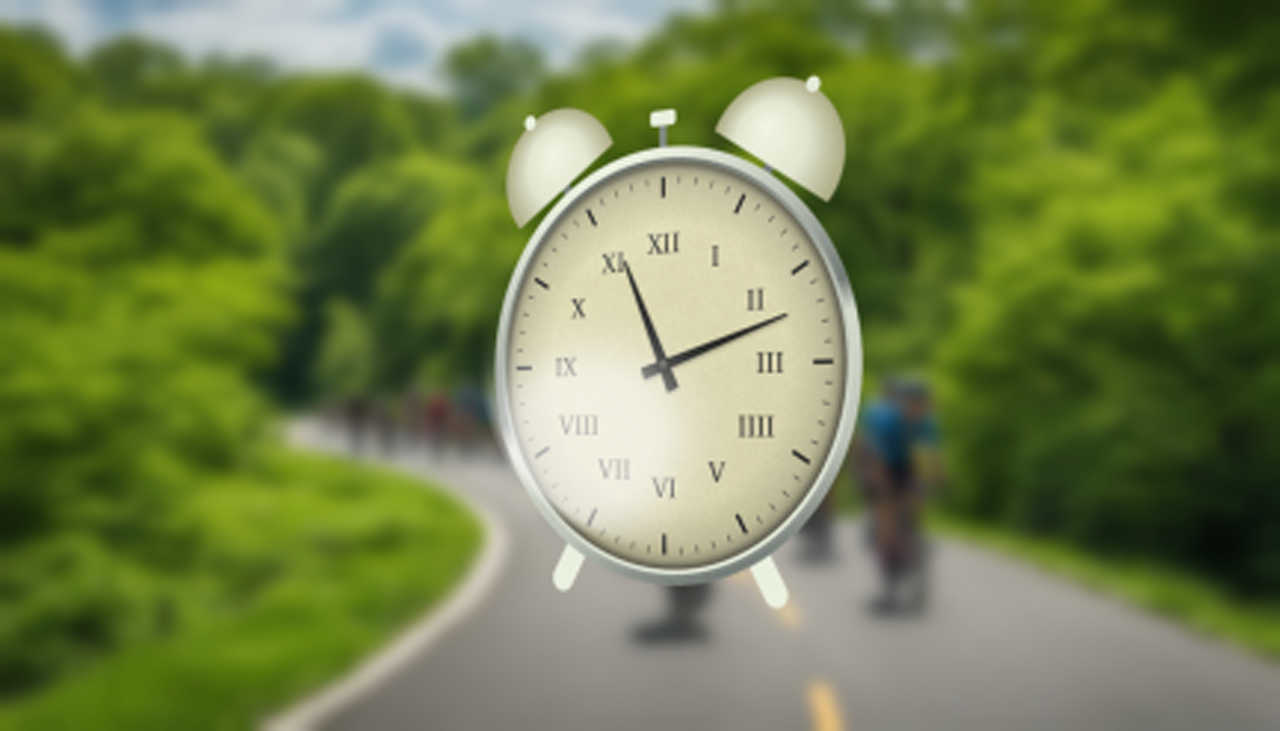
11:12
